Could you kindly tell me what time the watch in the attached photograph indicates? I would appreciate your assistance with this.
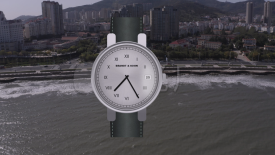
7:25
